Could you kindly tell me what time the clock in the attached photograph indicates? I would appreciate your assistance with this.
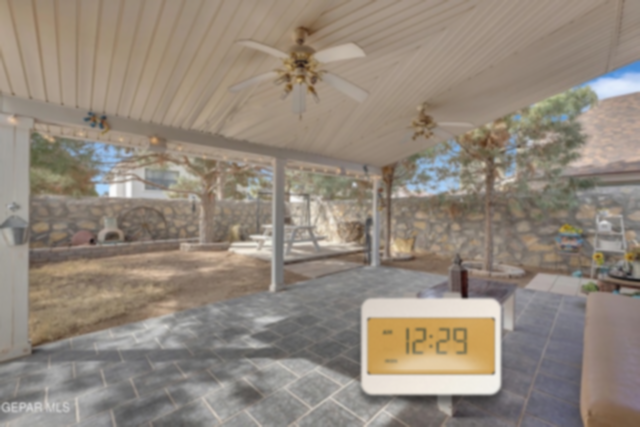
12:29
